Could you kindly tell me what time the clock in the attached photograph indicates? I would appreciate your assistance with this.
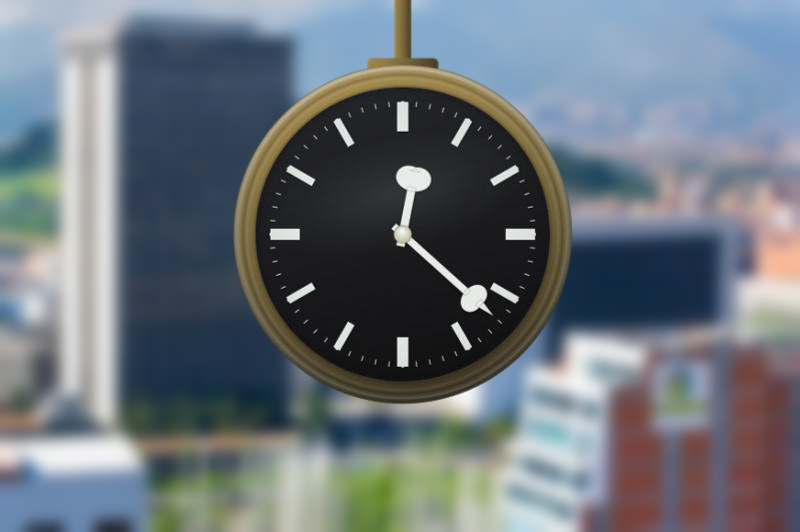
12:22
